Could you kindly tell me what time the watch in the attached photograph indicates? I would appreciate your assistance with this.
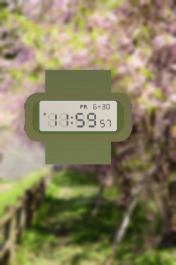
11:59:57
